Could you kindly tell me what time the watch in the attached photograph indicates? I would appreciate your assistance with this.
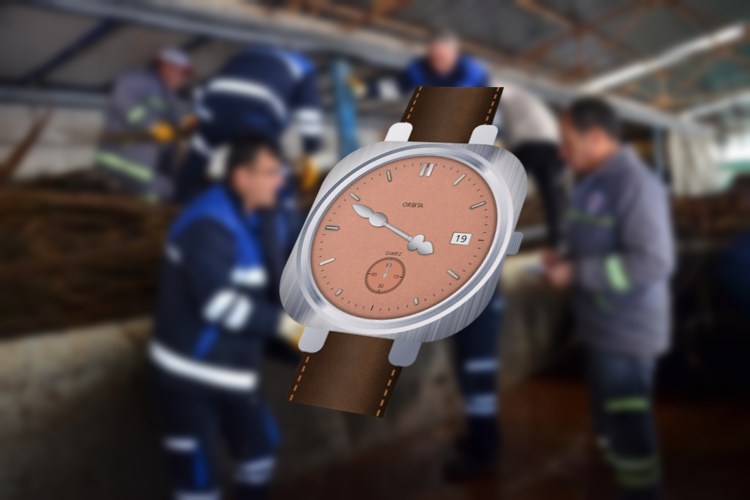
3:49
